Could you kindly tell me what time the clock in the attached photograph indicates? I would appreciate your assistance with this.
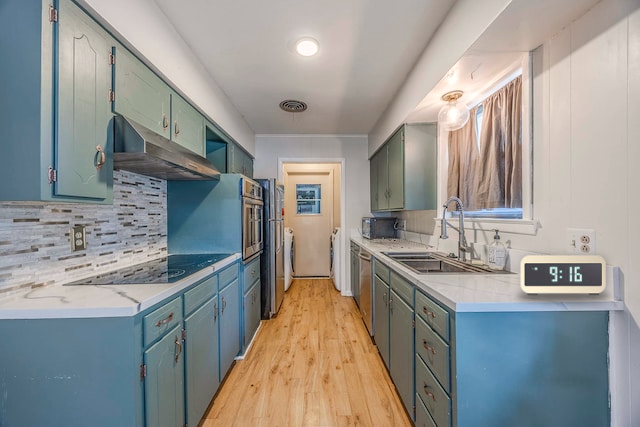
9:16
